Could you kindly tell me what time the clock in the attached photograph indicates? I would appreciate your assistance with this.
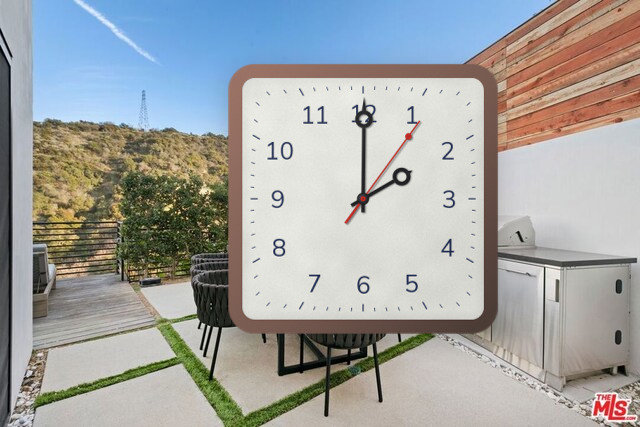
2:00:06
